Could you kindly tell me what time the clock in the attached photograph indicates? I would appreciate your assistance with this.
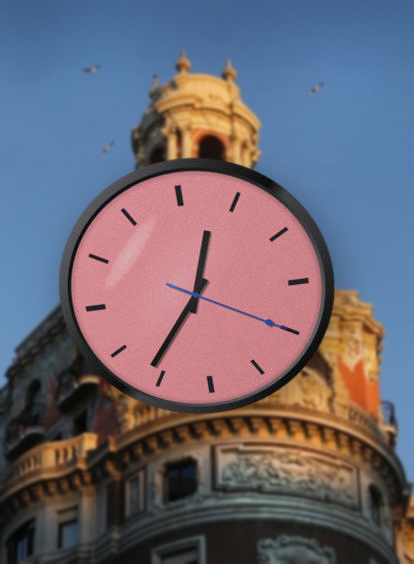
12:36:20
